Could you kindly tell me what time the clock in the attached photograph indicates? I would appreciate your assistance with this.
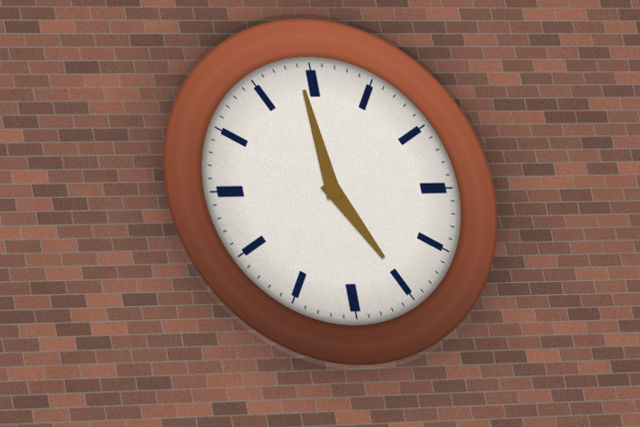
4:59
